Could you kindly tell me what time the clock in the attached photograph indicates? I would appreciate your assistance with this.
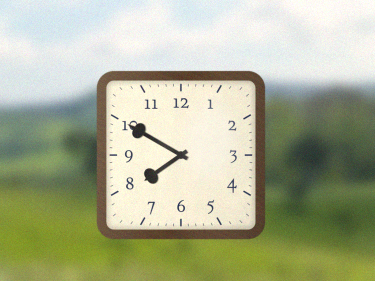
7:50
